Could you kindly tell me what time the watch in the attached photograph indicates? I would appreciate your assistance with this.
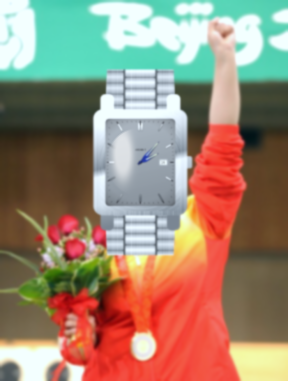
2:07
